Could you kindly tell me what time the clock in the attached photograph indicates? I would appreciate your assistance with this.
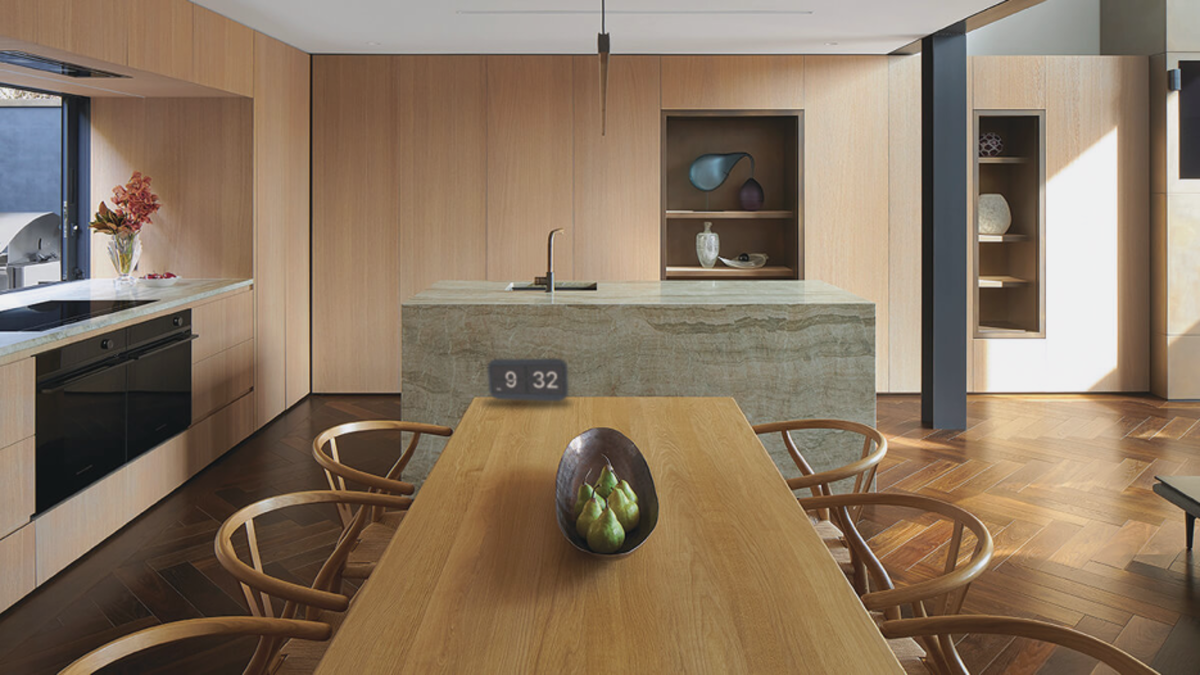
9:32
